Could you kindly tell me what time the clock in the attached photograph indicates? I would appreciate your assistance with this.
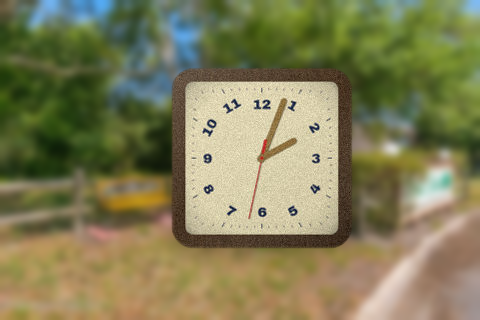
2:03:32
